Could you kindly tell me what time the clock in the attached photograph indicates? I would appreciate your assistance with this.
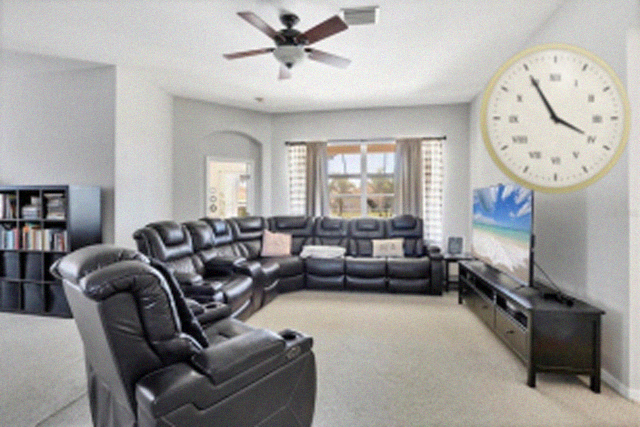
3:55
